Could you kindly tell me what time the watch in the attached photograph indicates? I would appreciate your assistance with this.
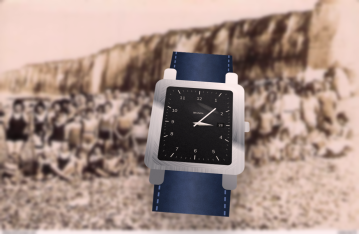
3:07
